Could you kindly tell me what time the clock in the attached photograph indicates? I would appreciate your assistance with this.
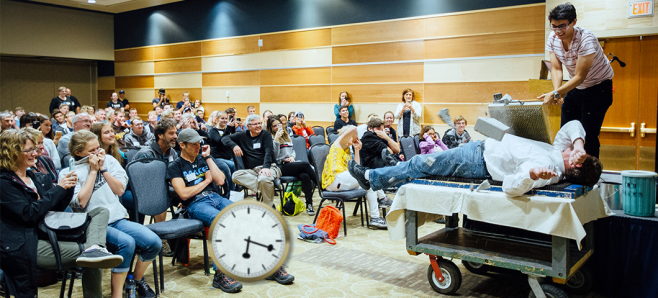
6:18
